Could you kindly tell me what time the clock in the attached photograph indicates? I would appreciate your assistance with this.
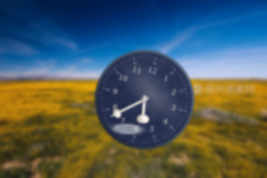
5:38
